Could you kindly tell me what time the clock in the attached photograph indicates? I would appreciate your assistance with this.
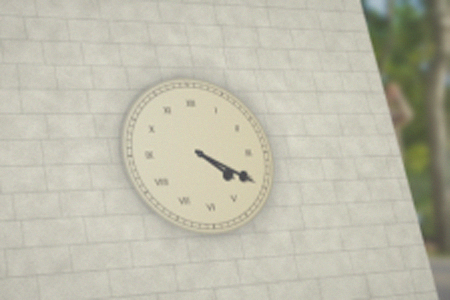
4:20
